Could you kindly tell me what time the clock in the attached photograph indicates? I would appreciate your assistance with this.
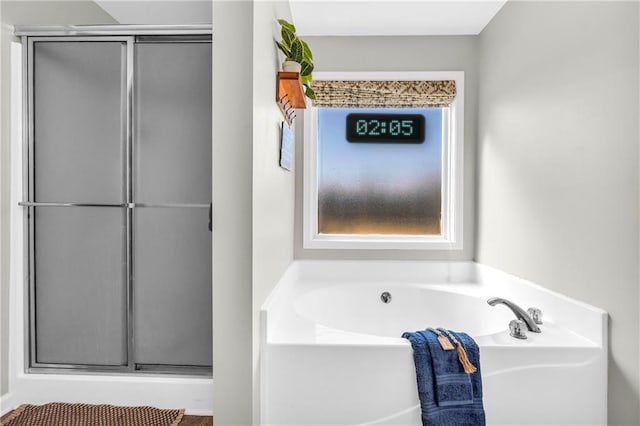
2:05
